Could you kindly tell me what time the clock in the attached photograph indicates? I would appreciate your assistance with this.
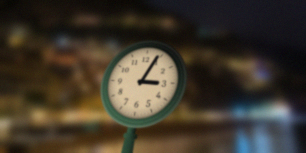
3:04
